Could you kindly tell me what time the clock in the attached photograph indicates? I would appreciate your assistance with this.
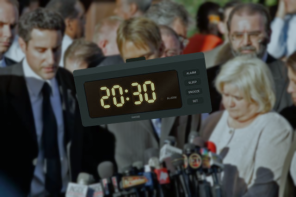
20:30
